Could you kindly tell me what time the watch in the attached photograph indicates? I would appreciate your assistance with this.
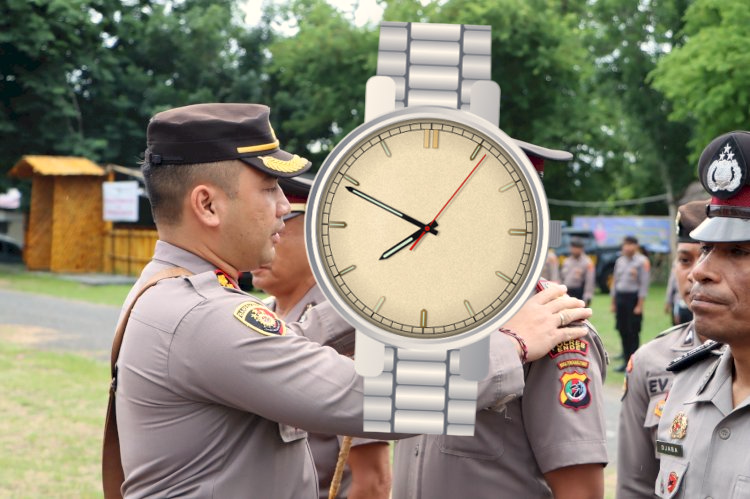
7:49:06
